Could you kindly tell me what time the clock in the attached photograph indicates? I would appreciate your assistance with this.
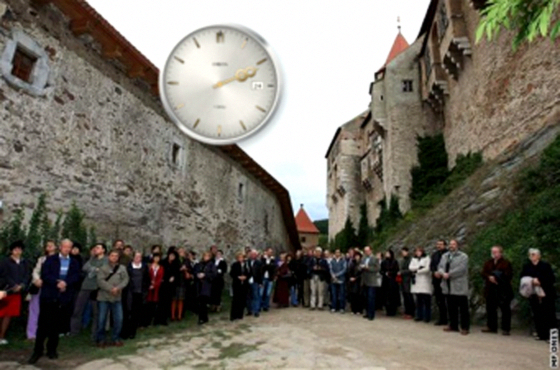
2:11
